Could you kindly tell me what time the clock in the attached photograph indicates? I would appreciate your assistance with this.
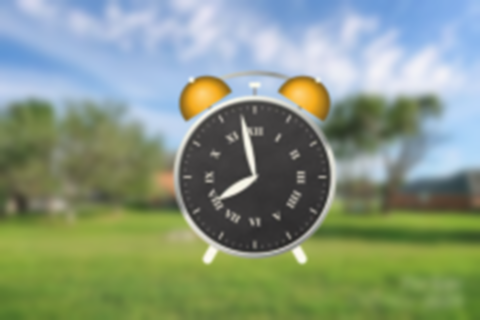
7:58
